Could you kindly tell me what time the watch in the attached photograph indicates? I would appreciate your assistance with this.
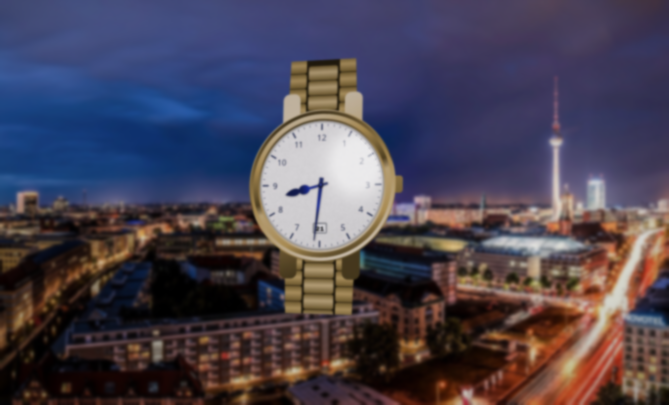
8:31
